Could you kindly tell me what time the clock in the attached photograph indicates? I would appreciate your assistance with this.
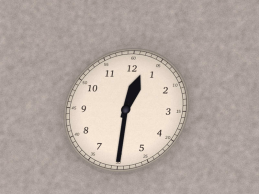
12:30
